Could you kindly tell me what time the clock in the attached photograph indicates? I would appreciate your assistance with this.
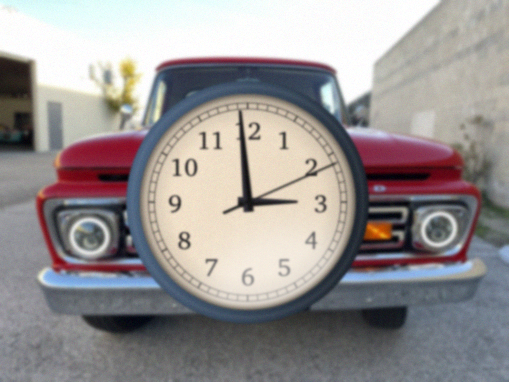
2:59:11
